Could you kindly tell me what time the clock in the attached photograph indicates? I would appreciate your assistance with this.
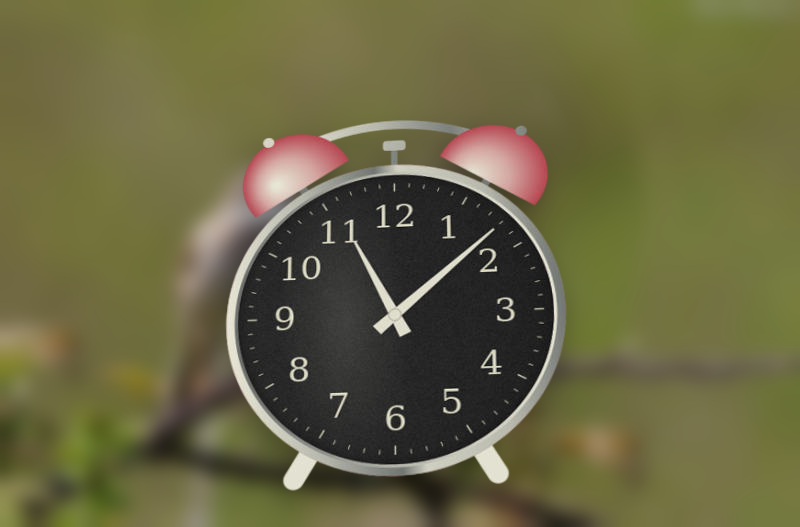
11:08
